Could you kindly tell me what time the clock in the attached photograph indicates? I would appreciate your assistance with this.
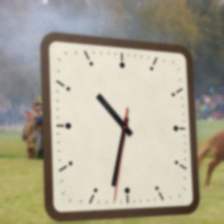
10:32:32
